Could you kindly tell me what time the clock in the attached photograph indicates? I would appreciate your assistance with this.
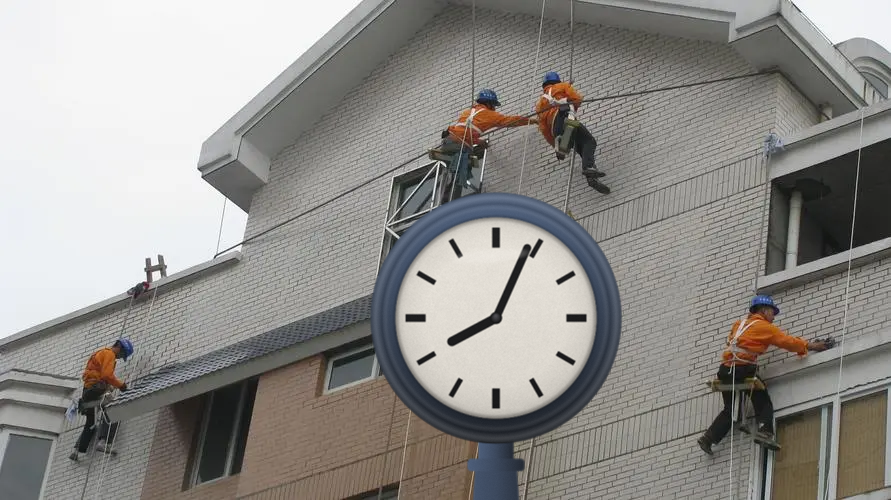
8:04
